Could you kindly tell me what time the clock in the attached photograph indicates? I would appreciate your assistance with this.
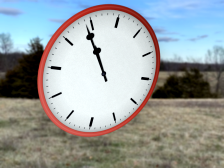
10:54
